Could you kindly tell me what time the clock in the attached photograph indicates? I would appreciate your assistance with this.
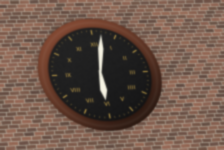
6:02
